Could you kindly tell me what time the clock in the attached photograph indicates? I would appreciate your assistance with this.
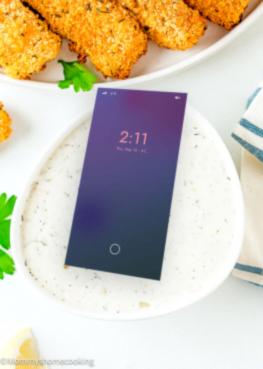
2:11
